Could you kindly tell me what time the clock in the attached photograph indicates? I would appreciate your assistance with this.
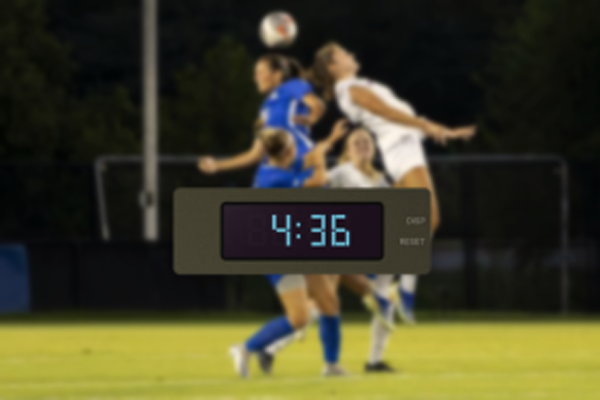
4:36
